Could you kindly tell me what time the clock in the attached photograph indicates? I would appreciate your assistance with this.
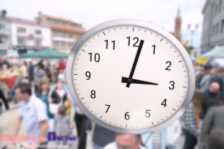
3:02
